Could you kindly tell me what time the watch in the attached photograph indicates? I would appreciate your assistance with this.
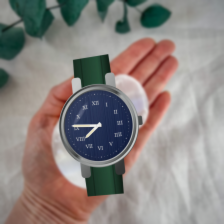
7:46
